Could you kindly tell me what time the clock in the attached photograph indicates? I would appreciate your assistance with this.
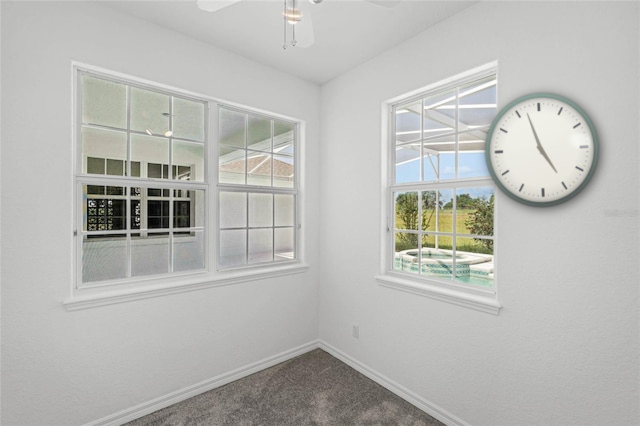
4:57
